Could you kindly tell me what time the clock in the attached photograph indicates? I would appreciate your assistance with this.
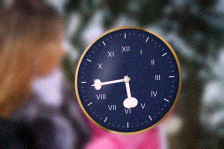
5:44
